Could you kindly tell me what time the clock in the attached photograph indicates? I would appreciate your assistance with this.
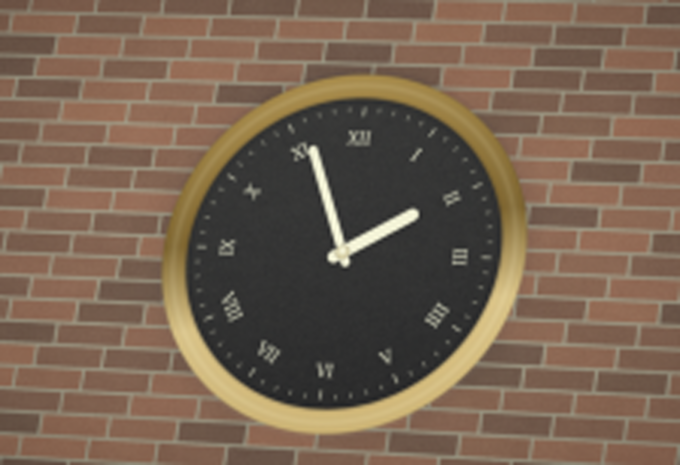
1:56
